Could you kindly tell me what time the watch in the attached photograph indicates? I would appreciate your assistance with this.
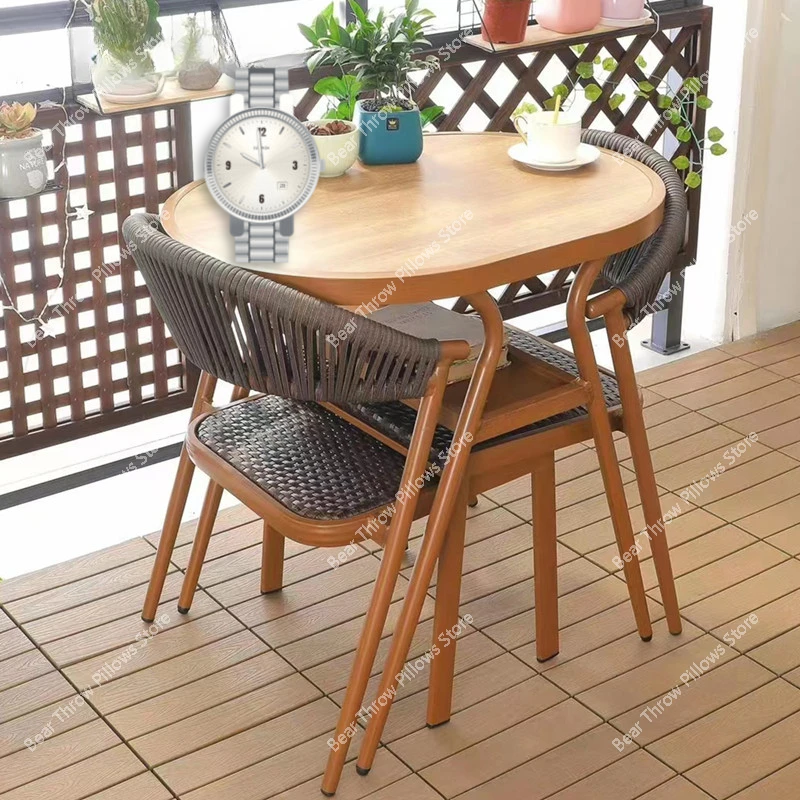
9:59
